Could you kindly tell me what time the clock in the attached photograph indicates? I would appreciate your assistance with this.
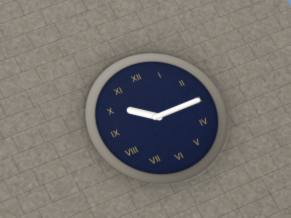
10:15
